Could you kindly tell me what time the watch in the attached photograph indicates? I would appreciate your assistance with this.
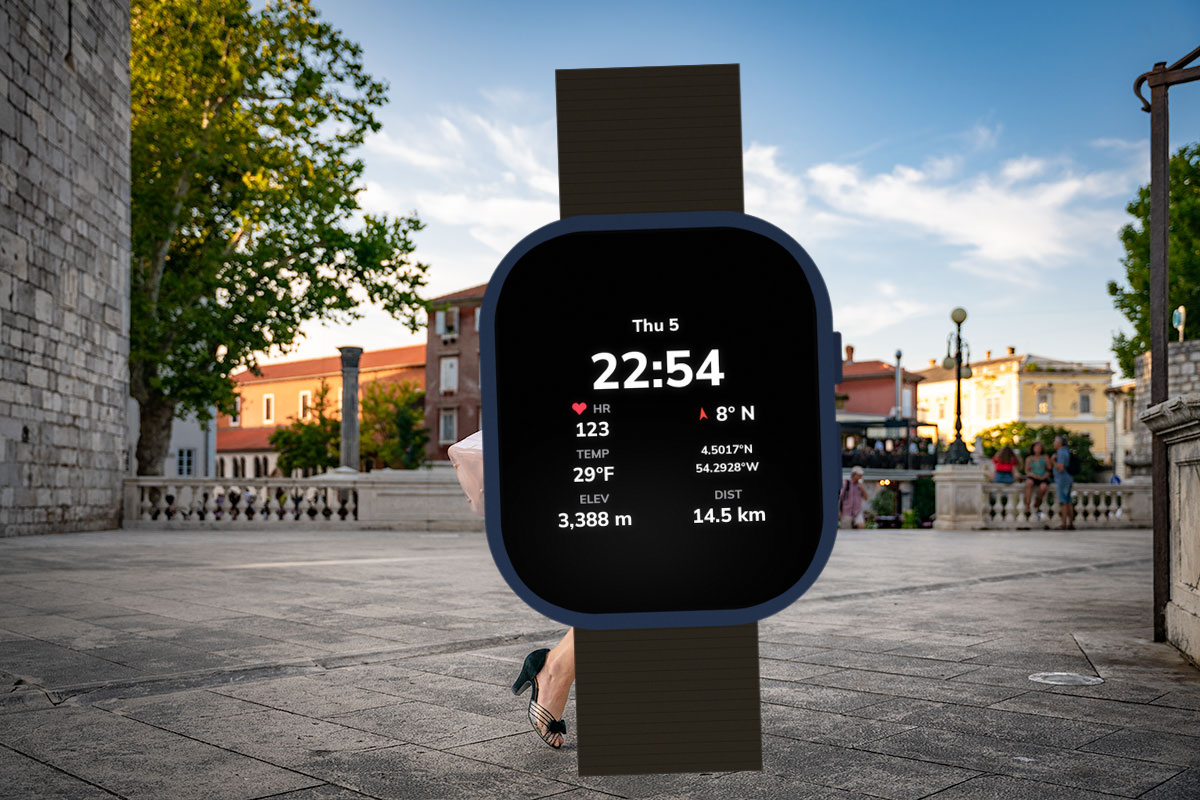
22:54
